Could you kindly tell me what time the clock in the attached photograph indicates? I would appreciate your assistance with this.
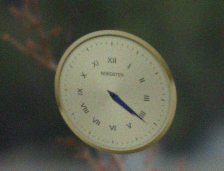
4:21
